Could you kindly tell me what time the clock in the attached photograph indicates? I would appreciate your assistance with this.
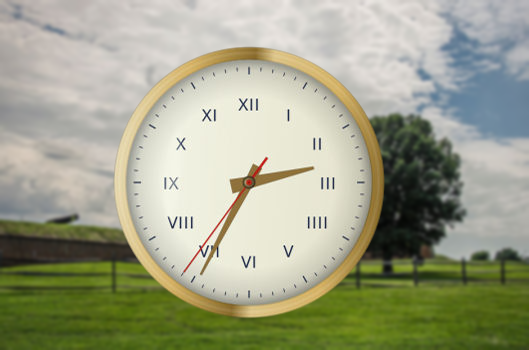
2:34:36
